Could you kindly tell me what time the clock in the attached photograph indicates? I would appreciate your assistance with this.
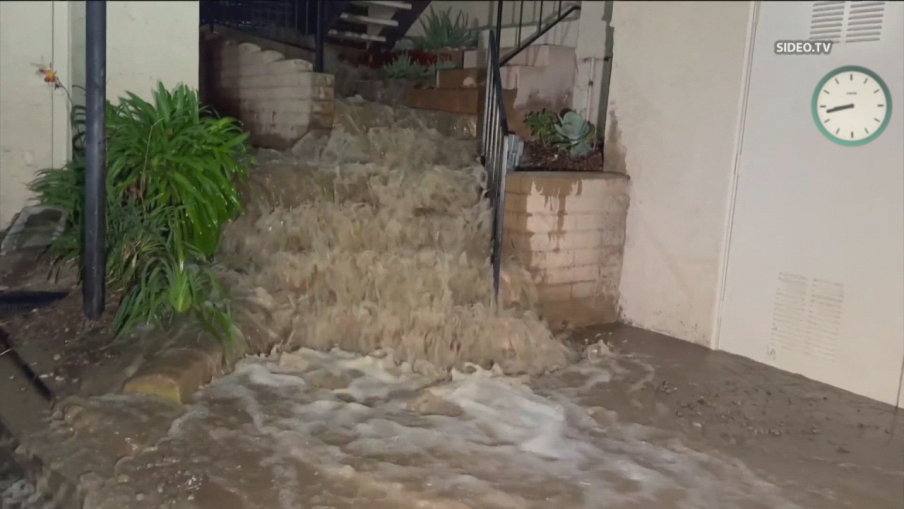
8:43
